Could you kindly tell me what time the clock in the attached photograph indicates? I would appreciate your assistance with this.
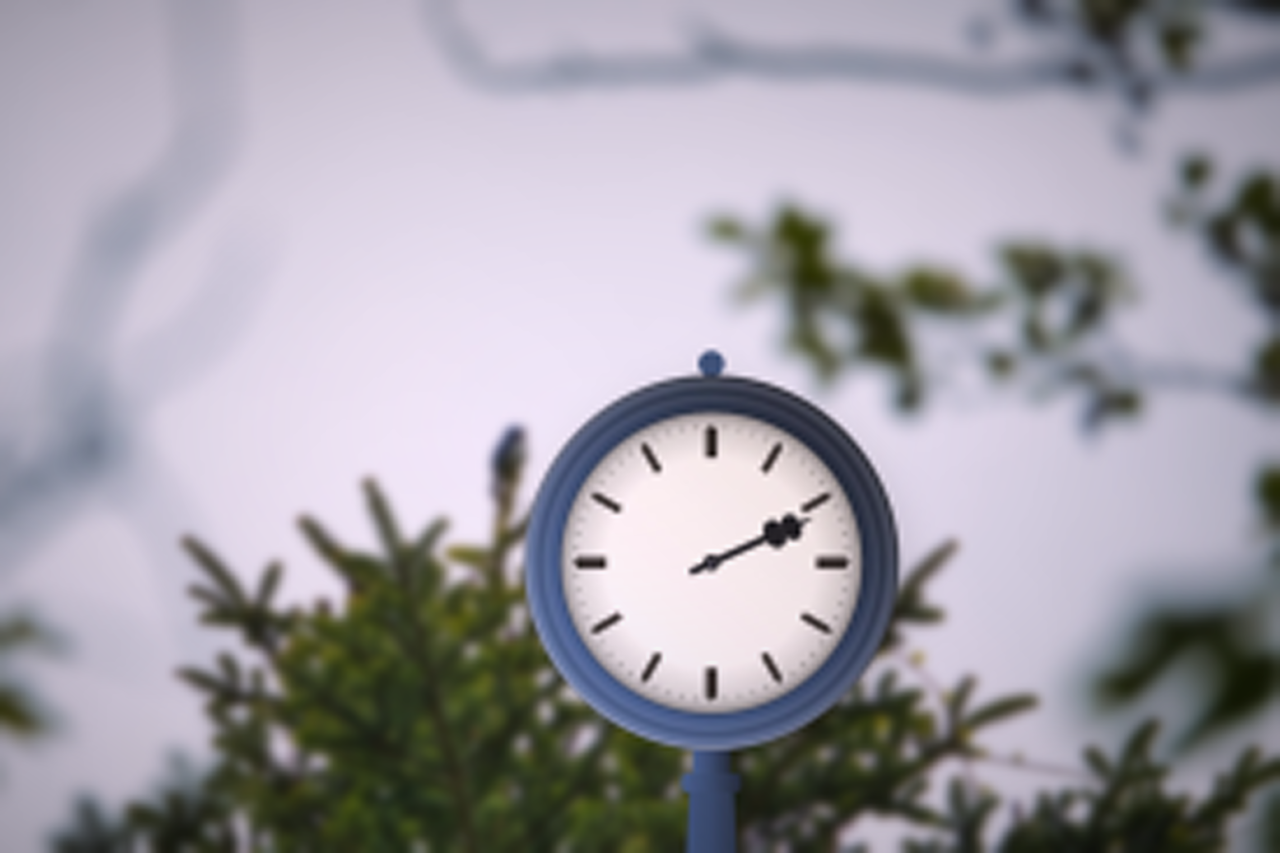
2:11
